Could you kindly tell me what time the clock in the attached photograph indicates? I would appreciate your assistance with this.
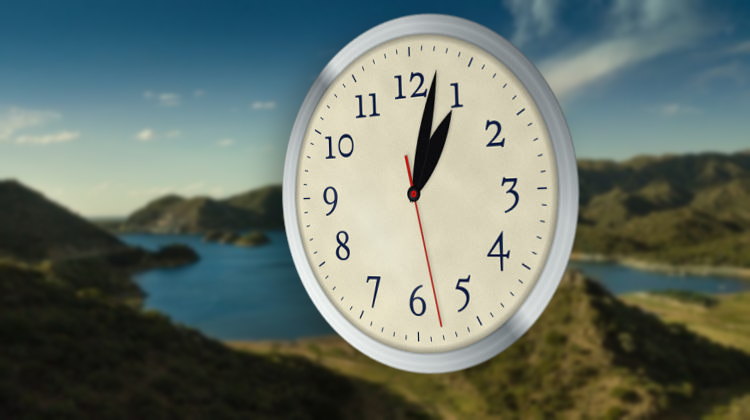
1:02:28
